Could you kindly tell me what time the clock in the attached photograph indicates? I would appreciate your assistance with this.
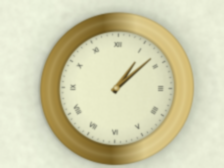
1:08
